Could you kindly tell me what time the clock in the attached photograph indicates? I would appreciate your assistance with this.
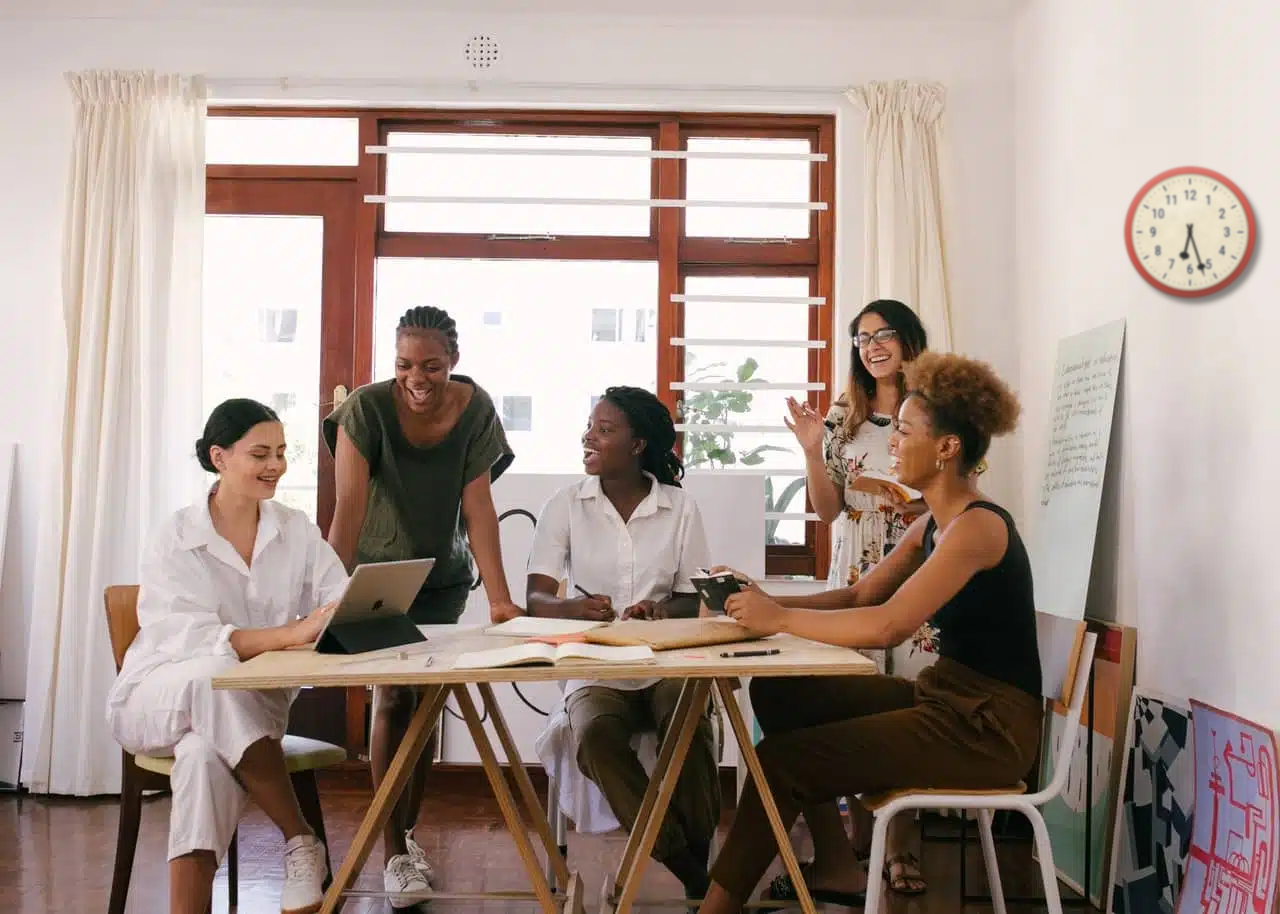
6:27
